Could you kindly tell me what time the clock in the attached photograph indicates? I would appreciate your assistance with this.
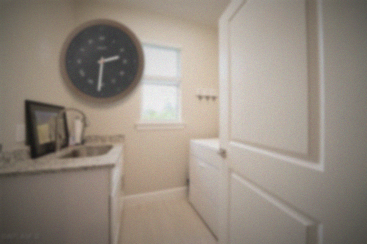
2:31
